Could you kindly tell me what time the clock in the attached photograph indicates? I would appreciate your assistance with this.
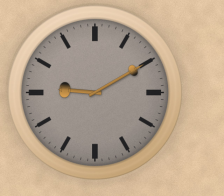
9:10
